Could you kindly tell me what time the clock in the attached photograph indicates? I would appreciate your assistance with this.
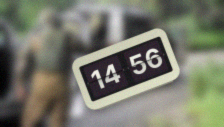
14:56
